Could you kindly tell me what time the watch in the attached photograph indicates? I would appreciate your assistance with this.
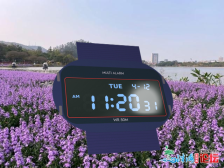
11:20:31
